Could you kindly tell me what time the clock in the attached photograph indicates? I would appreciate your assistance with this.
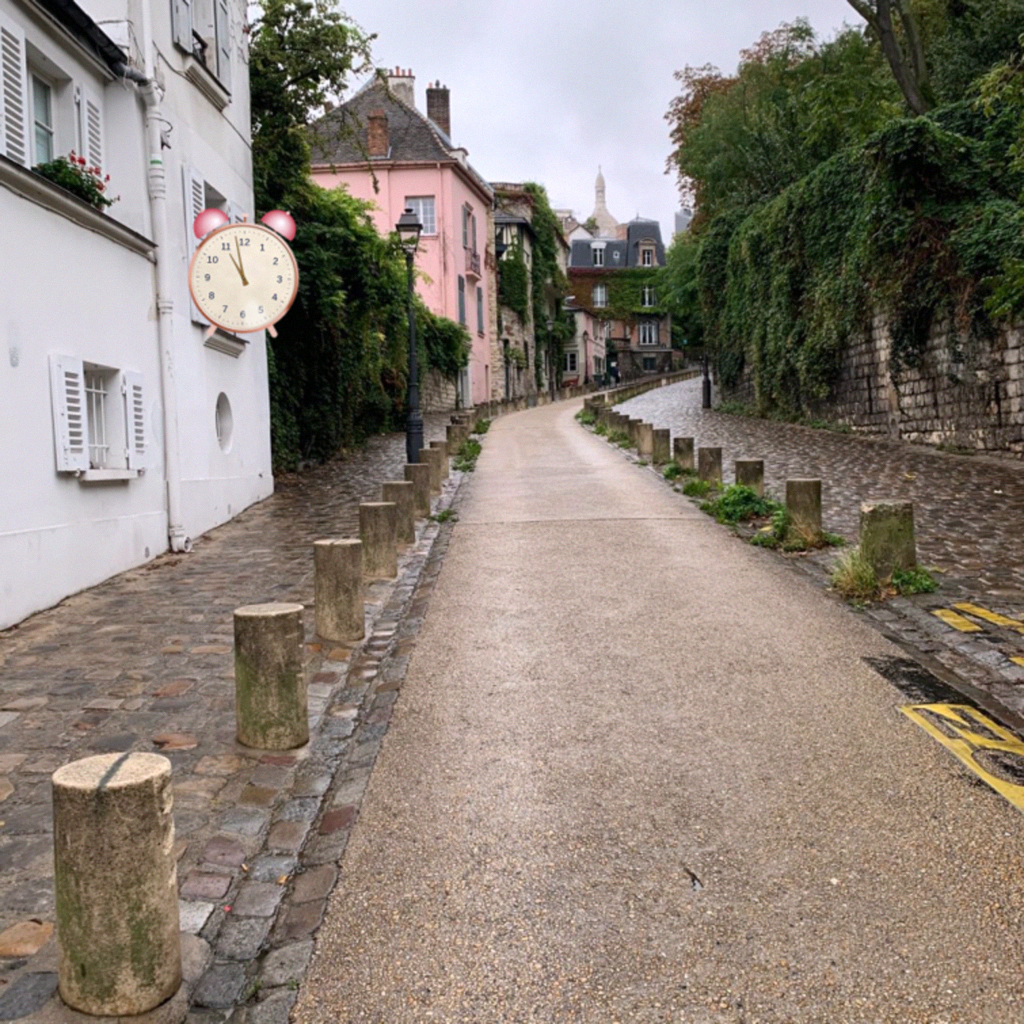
10:58
